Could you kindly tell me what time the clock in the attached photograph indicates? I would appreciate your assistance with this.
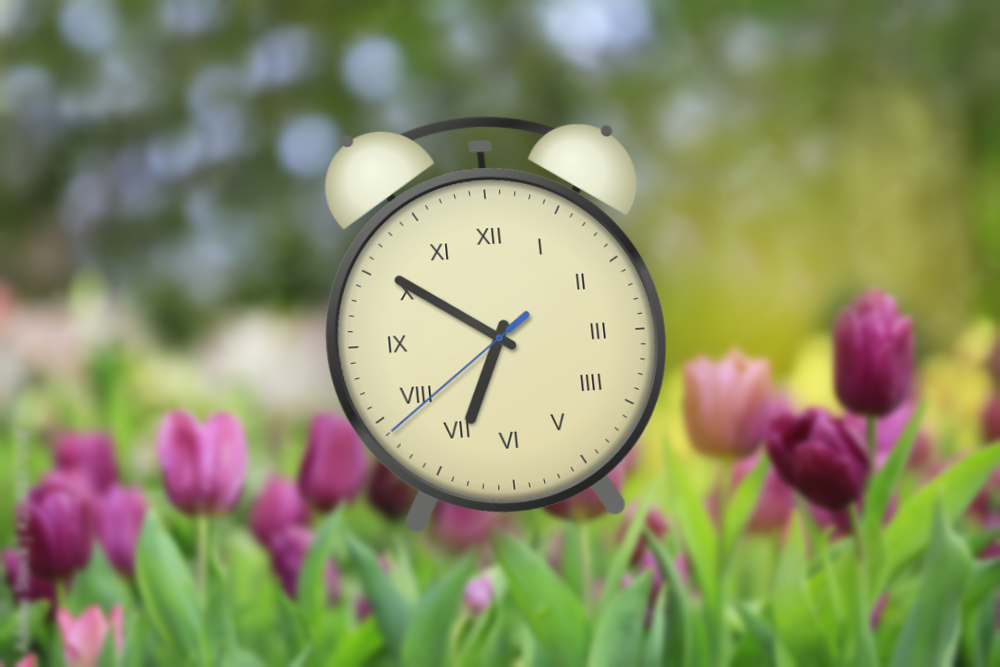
6:50:39
